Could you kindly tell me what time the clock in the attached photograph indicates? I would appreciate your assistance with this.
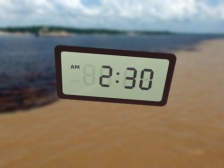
2:30
